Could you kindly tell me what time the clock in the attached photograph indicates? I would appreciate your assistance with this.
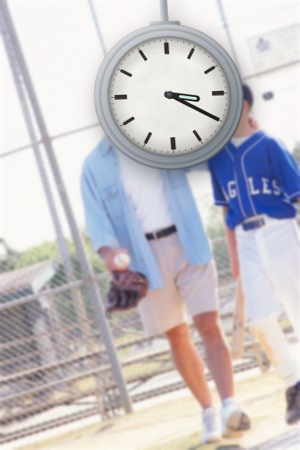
3:20
